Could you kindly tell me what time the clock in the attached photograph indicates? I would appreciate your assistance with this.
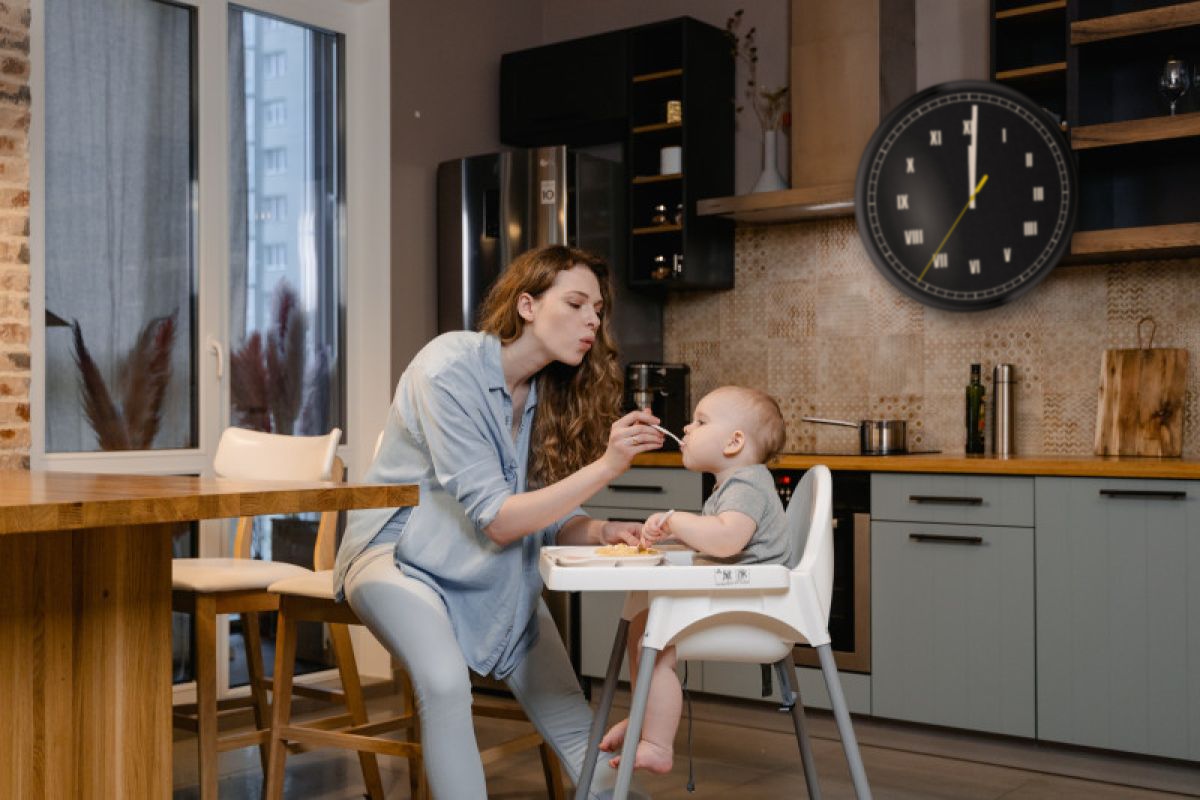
12:00:36
